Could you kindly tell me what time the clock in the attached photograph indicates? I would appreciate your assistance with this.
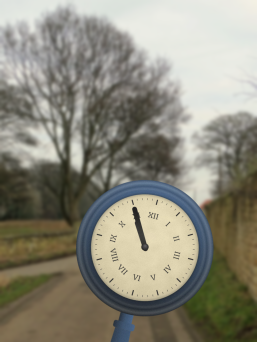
10:55
